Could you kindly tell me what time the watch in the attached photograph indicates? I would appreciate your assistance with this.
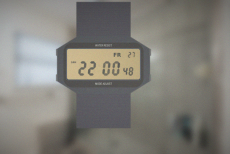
22:00:48
